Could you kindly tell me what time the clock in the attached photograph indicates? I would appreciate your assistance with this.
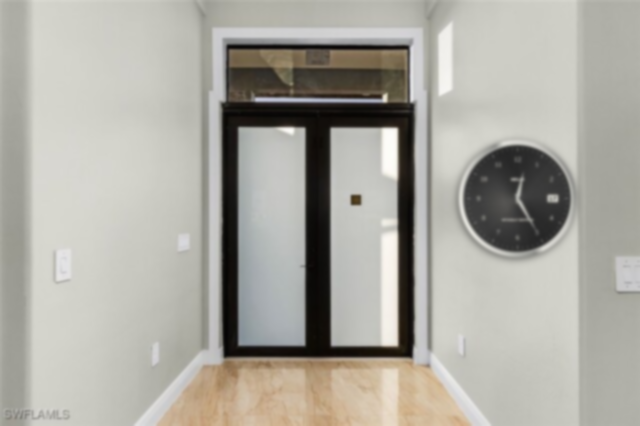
12:25
